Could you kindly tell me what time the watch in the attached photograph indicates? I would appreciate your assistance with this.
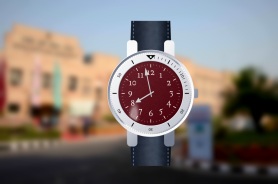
7:58
